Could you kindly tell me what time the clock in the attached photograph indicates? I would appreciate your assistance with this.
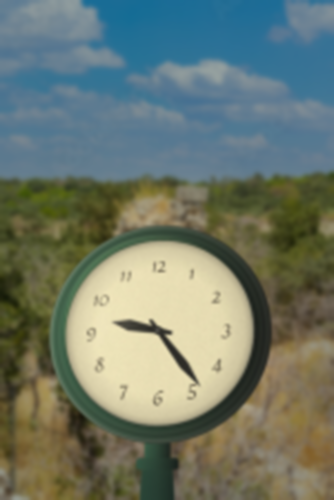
9:24
